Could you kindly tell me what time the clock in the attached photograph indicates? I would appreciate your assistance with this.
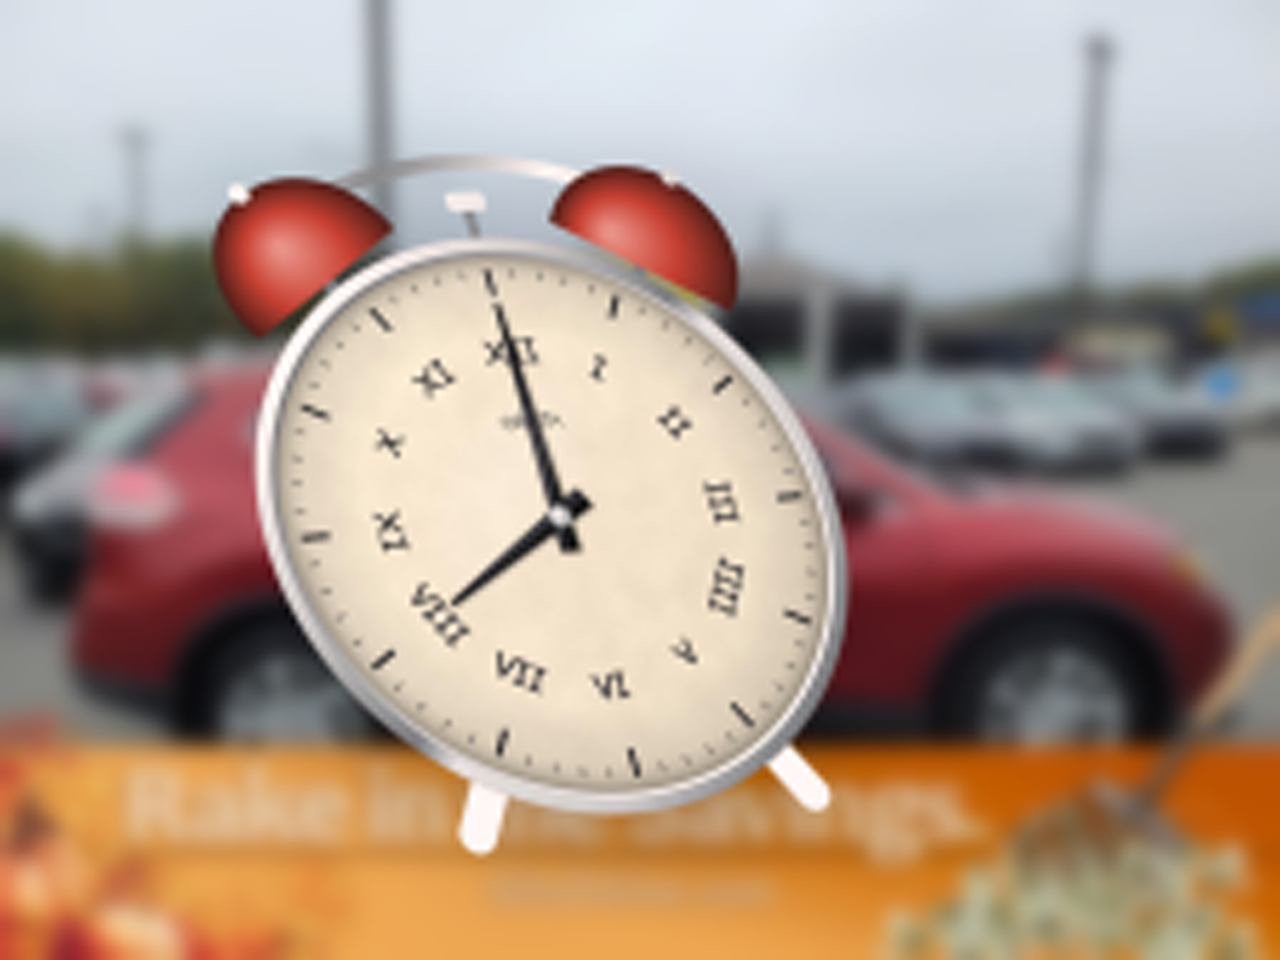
8:00
